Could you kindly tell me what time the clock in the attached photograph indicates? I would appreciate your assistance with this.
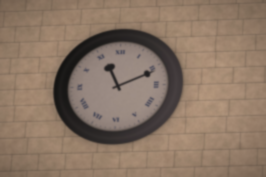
11:11
